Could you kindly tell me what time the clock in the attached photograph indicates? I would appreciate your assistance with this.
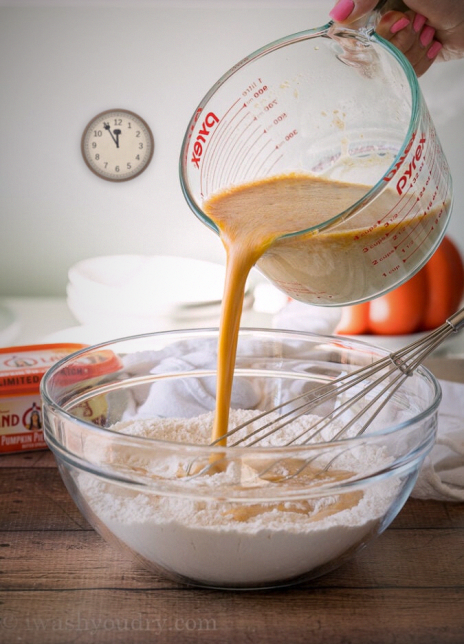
11:55
